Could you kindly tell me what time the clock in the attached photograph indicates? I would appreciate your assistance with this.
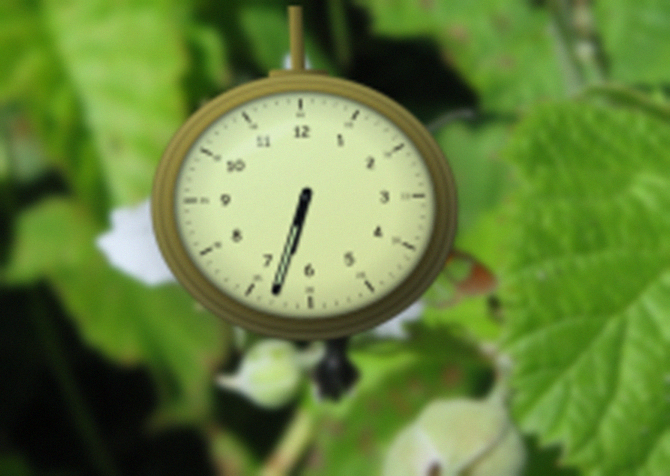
6:33
